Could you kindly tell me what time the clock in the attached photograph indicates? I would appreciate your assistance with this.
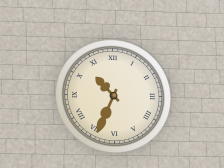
10:34
